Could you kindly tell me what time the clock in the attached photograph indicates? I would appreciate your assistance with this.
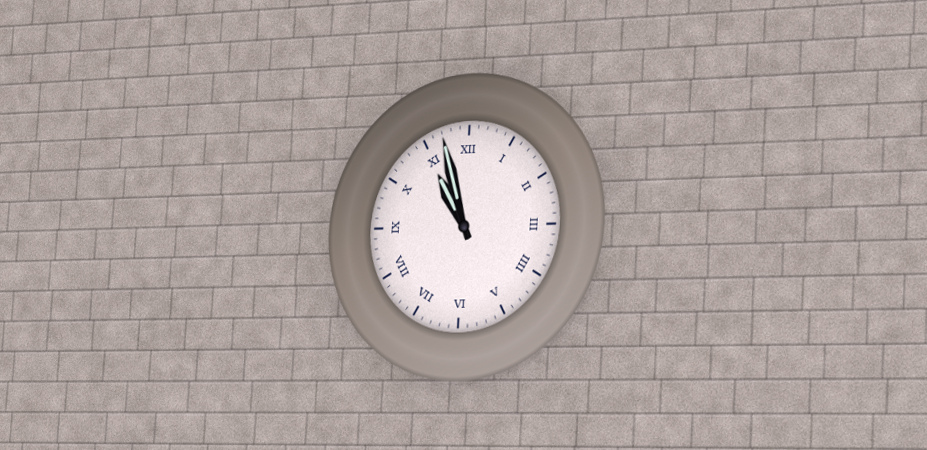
10:57
